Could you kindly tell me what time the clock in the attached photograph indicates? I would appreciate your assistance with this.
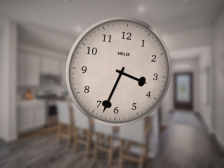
3:33
